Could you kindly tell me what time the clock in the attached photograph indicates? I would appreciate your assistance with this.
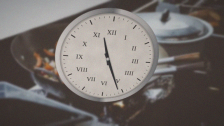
11:26
